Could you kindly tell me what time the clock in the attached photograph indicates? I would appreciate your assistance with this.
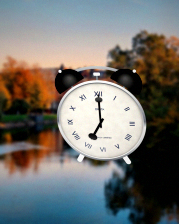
7:00
